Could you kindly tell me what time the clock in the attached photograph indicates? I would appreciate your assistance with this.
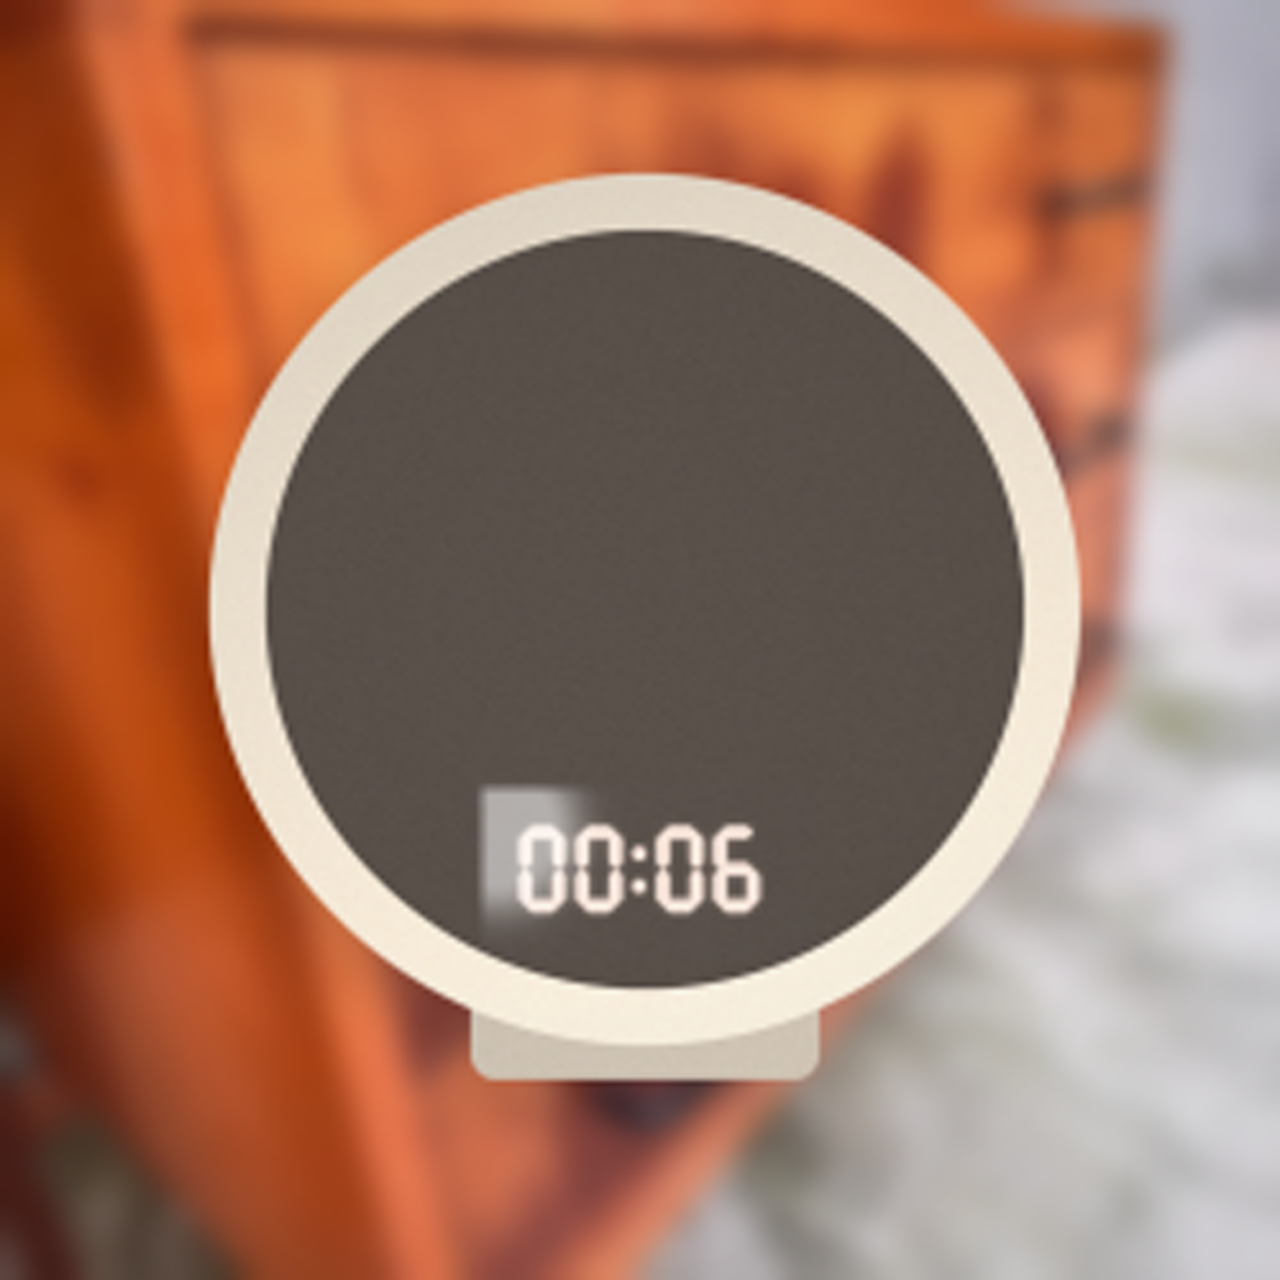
0:06
